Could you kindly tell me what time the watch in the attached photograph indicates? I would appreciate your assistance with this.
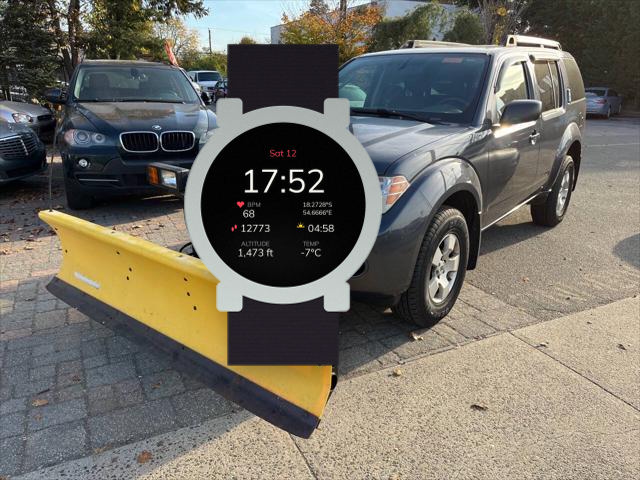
17:52
